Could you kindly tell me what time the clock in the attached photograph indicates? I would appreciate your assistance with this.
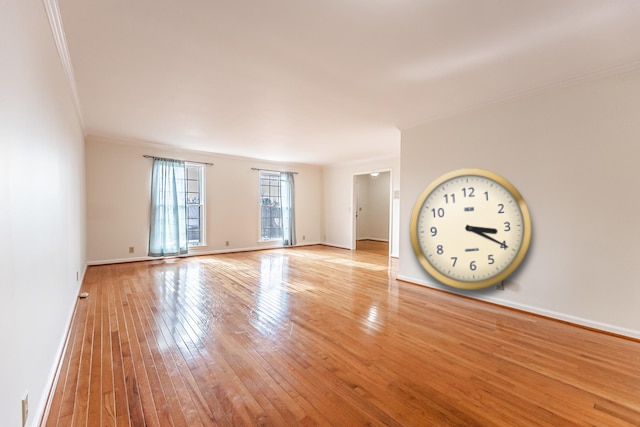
3:20
